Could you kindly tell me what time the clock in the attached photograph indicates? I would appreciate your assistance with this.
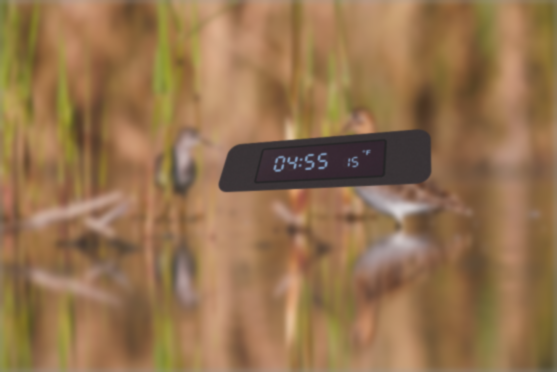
4:55
